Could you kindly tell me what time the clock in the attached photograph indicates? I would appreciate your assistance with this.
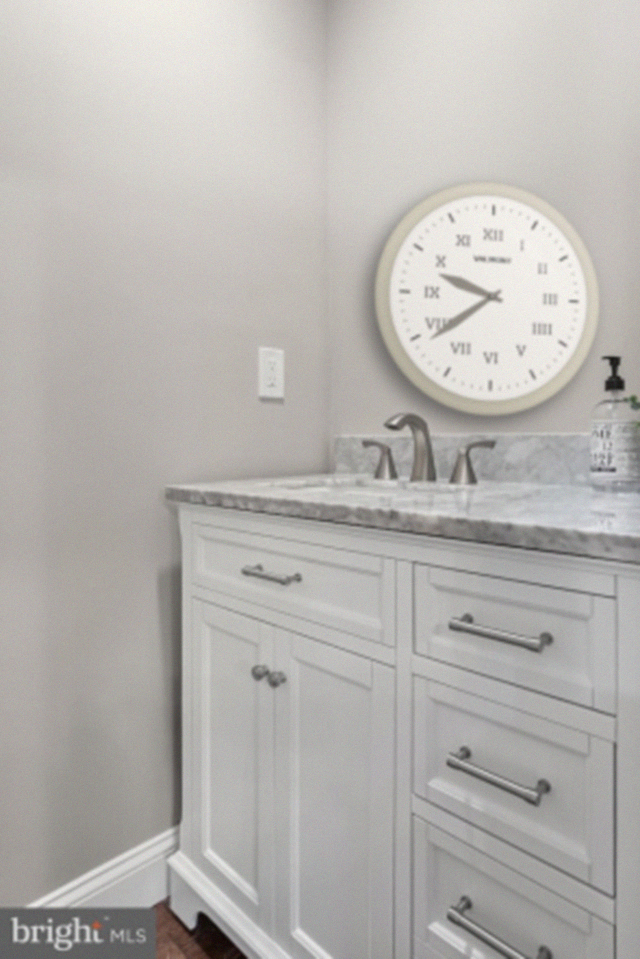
9:39
